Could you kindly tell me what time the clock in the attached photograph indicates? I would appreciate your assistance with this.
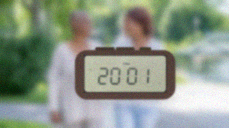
20:01
